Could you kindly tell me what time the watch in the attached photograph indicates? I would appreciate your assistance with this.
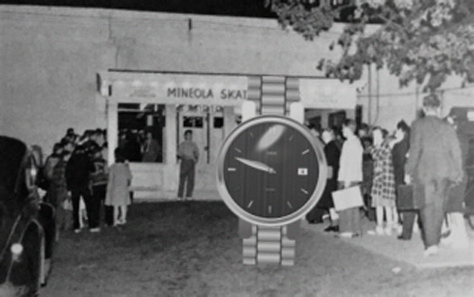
9:48
